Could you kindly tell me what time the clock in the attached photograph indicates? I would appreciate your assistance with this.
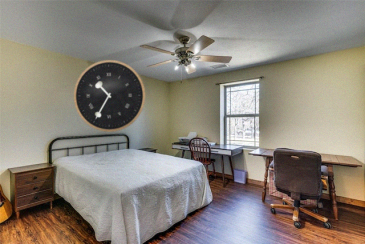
10:35
